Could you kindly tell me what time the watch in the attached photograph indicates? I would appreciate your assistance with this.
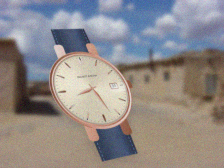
8:27
